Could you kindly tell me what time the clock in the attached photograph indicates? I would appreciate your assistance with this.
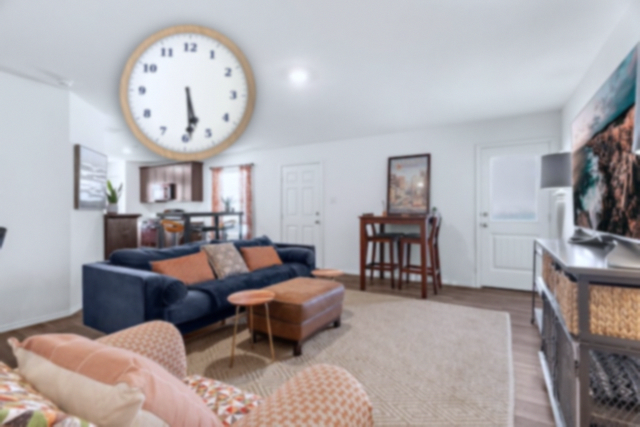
5:29
